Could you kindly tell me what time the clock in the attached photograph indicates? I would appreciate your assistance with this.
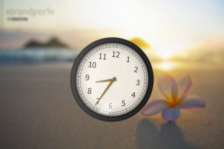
8:35
